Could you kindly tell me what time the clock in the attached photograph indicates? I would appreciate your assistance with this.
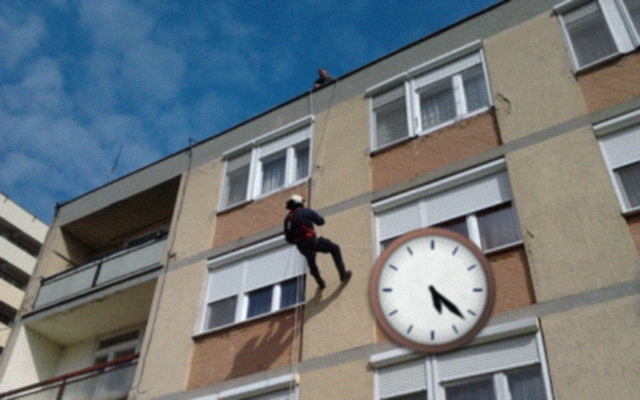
5:22
